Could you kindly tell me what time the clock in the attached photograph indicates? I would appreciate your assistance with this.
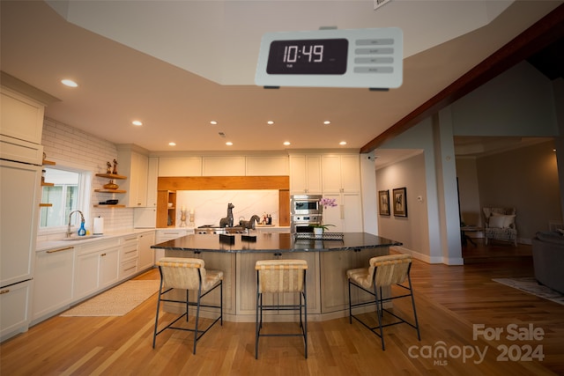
10:49
